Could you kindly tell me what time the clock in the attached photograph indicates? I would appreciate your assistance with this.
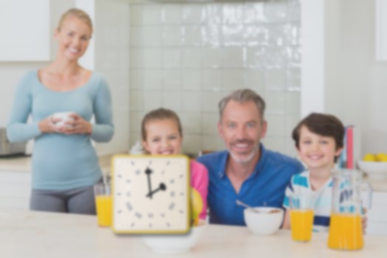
1:59
